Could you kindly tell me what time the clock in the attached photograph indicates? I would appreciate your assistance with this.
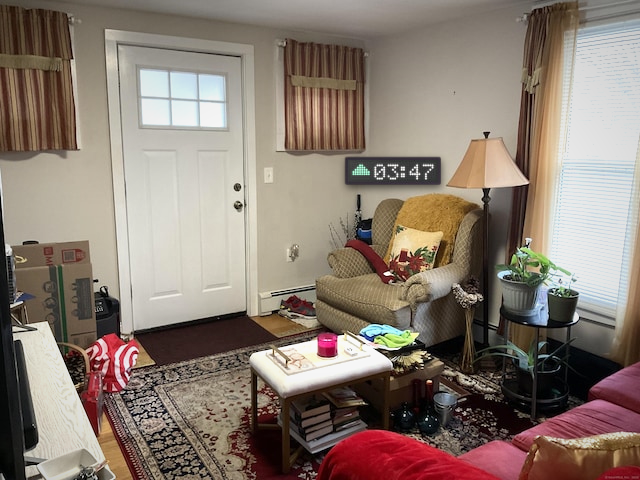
3:47
